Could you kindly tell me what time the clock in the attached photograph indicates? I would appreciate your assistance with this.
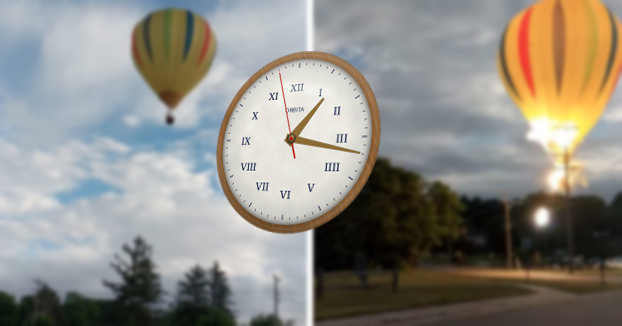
1:16:57
